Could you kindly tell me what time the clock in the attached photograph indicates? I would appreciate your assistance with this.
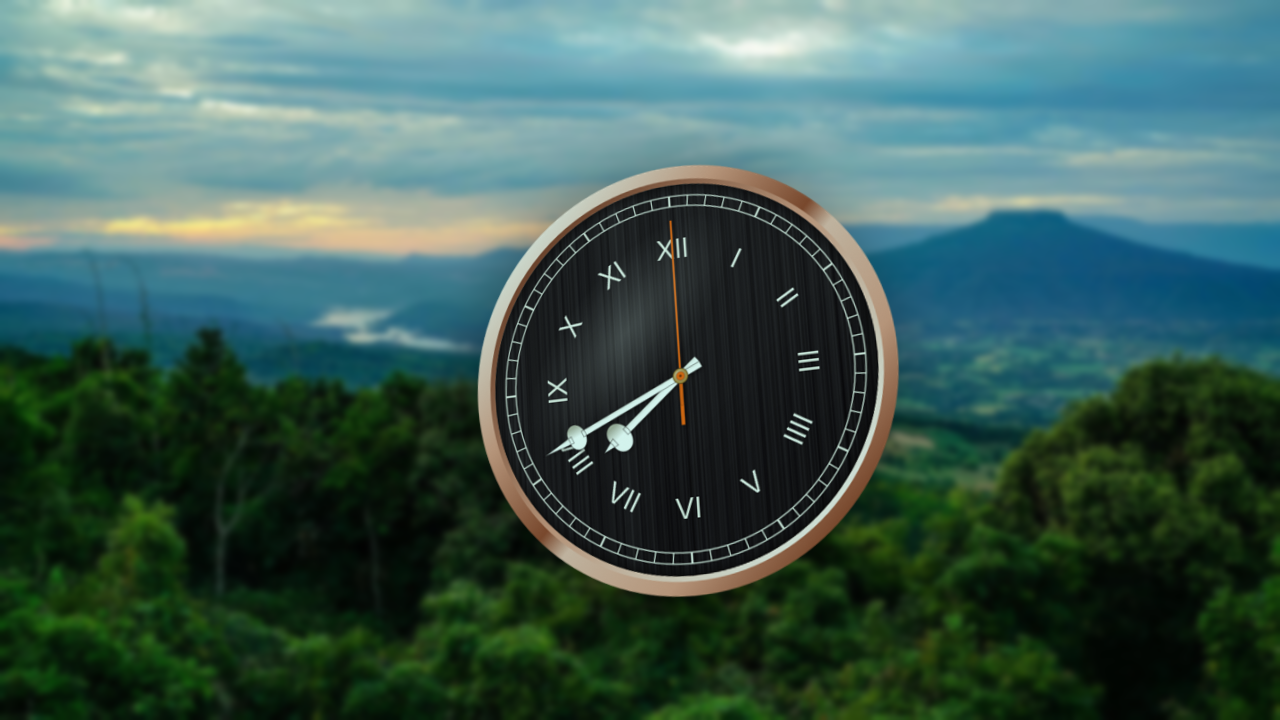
7:41:00
